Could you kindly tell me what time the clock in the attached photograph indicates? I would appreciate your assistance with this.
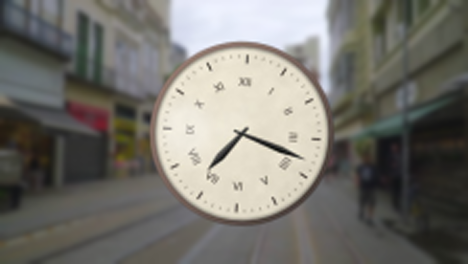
7:18
